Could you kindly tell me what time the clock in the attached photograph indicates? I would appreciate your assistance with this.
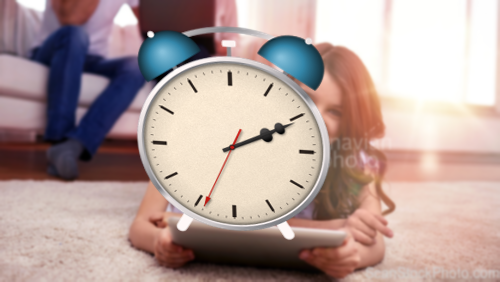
2:10:34
